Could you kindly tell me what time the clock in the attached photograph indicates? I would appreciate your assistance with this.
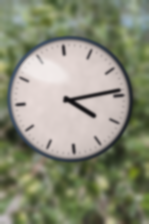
4:14
